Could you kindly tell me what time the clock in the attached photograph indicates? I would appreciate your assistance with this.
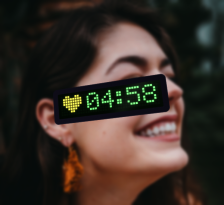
4:58
